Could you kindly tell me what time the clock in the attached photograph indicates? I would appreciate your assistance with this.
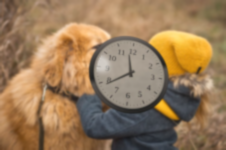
11:39
